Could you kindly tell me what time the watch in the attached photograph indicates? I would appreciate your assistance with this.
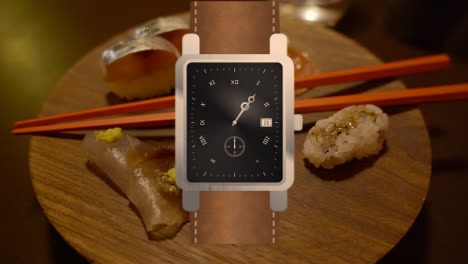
1:06
